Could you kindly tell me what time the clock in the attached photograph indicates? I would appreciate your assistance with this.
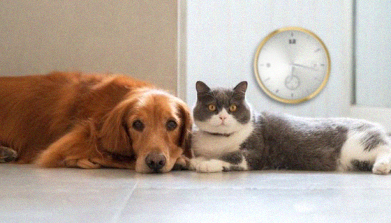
6:17
